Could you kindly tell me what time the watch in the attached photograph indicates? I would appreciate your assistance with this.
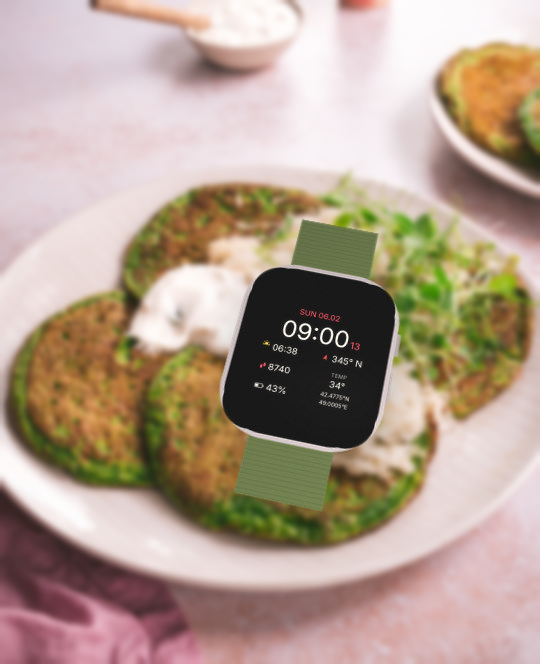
9:00:13
